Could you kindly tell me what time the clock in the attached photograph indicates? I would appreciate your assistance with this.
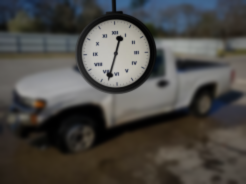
12:33
